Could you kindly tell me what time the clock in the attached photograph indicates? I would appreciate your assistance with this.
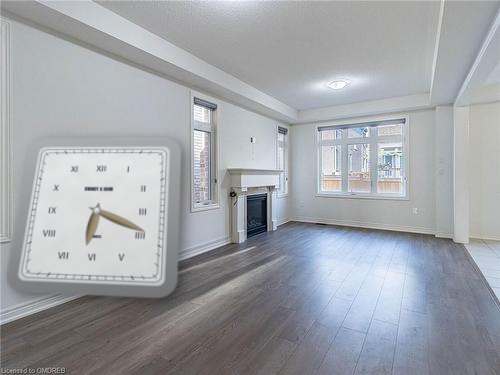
6:19
